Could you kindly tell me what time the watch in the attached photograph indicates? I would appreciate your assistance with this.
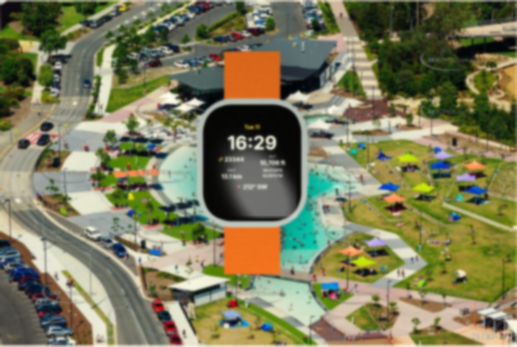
16:29
